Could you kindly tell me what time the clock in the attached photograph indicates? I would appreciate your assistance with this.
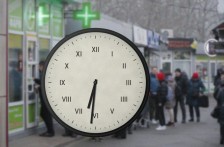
6:31
